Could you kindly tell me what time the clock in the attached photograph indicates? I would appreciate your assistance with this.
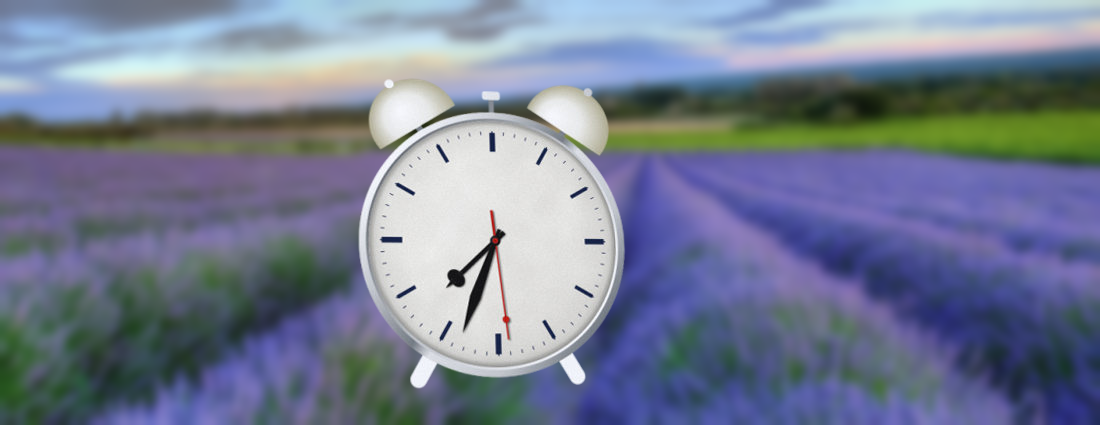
7:33:29
